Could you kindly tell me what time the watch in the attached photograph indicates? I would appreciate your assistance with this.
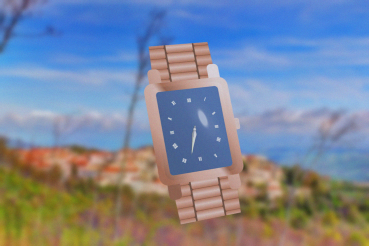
6:33
